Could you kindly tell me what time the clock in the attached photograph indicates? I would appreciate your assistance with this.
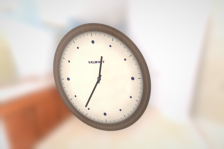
12:36
